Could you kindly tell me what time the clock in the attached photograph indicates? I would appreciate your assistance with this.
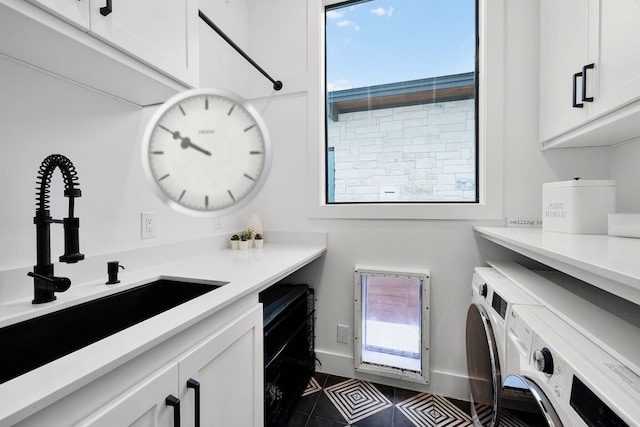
9:50
